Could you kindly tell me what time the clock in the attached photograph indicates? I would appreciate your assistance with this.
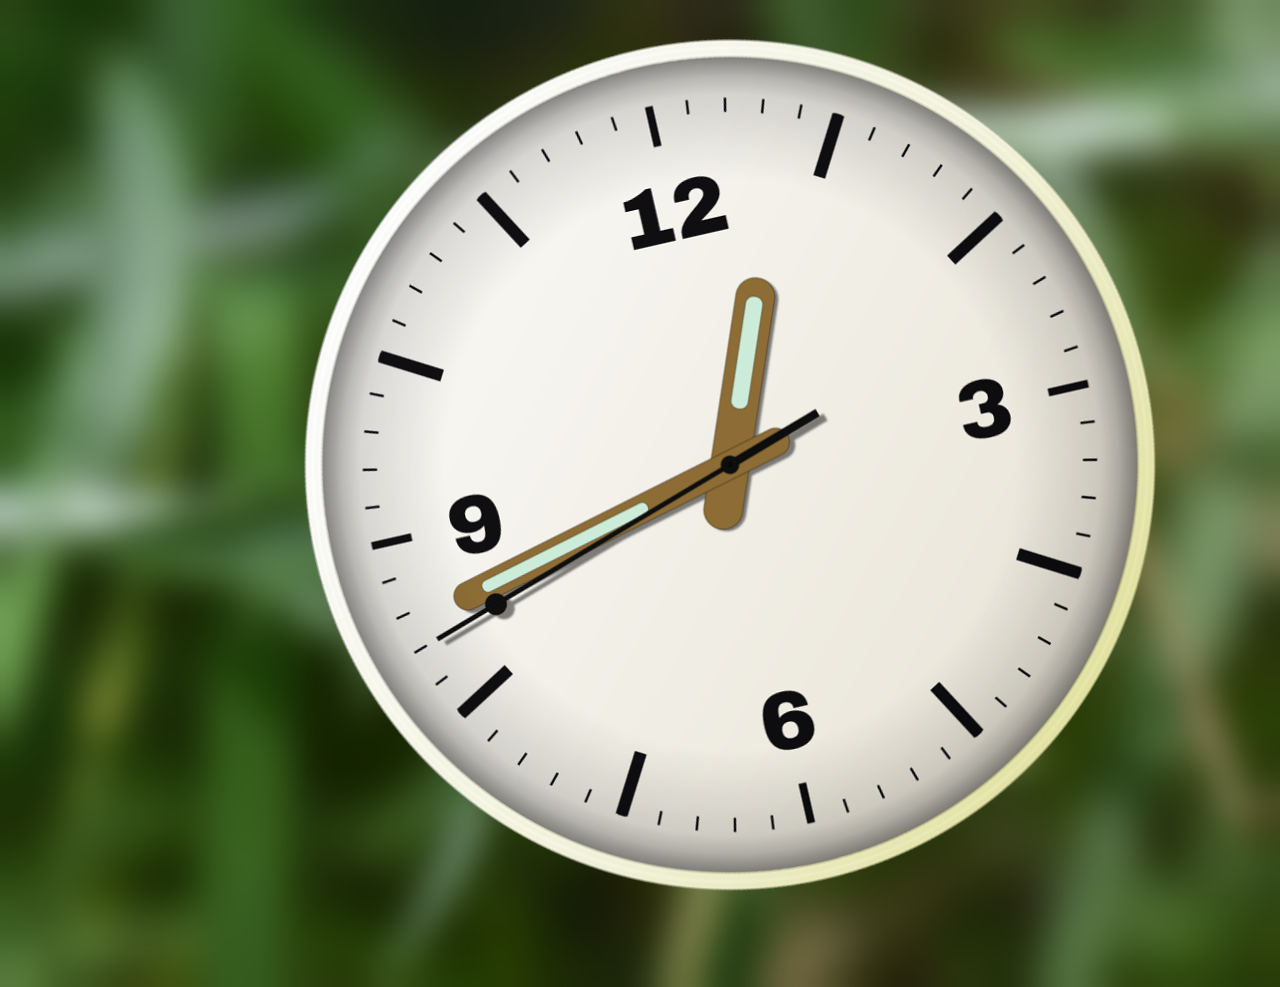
12:42:42
